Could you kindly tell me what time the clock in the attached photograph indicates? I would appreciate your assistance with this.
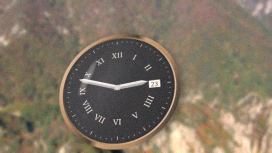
2:48
